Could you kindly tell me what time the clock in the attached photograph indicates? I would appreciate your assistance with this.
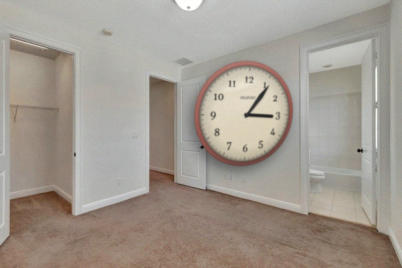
3:06
